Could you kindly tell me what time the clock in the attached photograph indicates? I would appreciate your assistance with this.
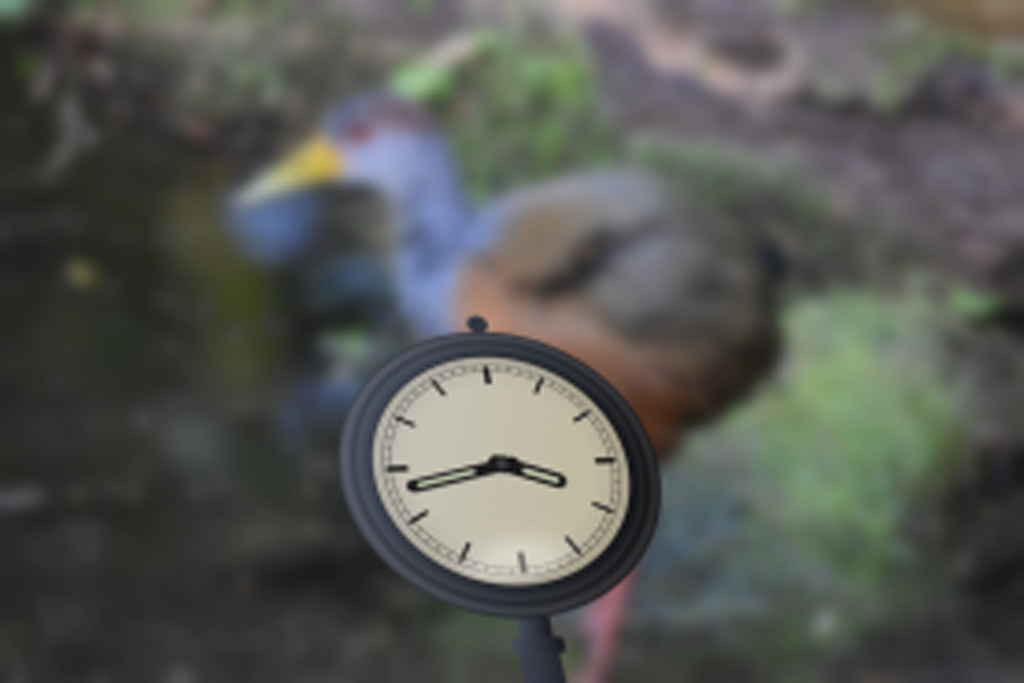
3:43
